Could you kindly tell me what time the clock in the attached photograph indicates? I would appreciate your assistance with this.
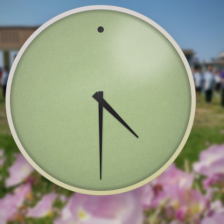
4:30
